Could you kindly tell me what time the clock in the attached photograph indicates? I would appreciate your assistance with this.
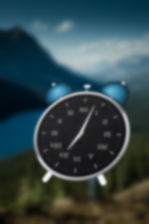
7:03
